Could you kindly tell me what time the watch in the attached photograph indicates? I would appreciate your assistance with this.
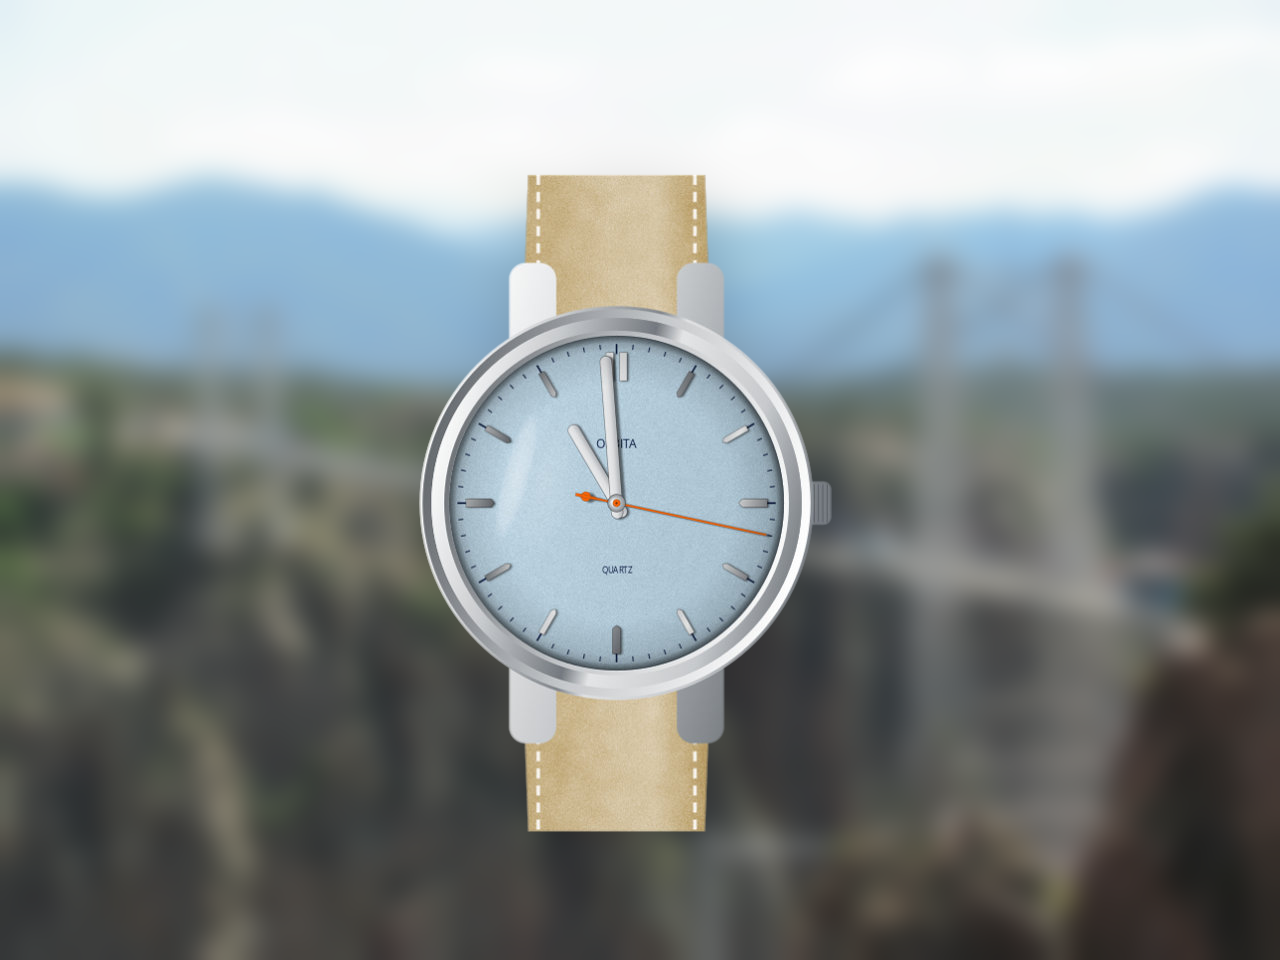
10:59:17
